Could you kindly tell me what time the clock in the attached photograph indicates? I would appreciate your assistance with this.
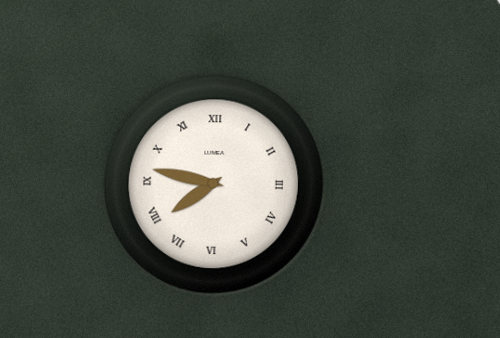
7:47
